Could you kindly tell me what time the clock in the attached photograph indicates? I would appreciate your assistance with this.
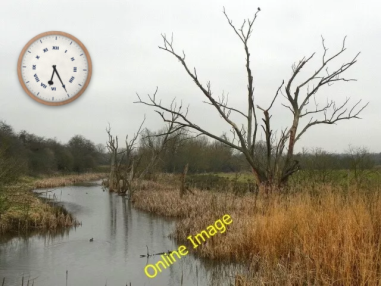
6:25
